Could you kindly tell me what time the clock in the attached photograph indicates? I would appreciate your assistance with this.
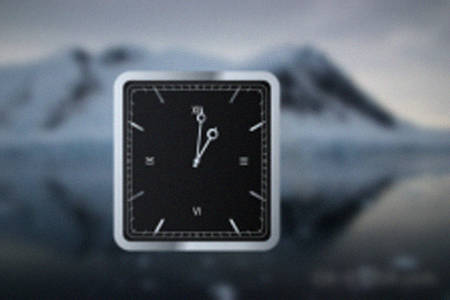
1:01
